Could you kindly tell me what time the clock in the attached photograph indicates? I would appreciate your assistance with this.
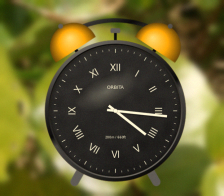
4:16
